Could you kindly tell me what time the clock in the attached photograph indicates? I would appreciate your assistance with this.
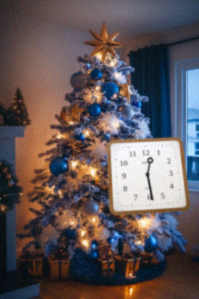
12:29
